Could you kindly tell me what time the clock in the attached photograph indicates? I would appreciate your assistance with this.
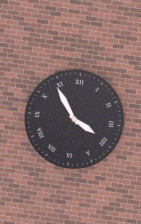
3:54
